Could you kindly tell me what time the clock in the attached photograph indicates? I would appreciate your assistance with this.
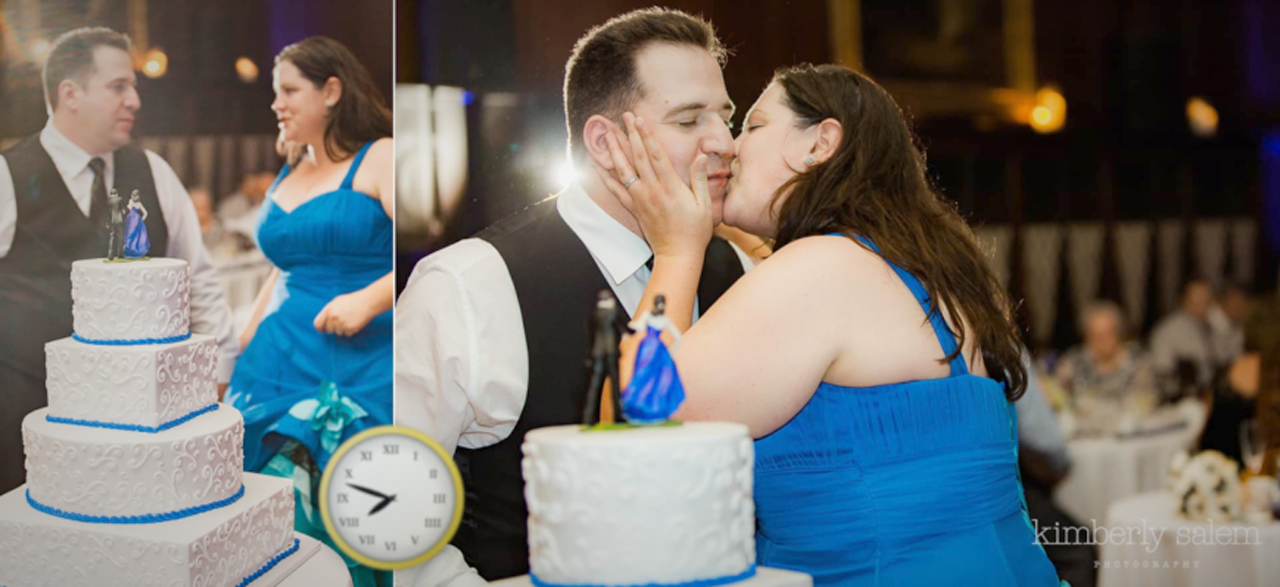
7:48
